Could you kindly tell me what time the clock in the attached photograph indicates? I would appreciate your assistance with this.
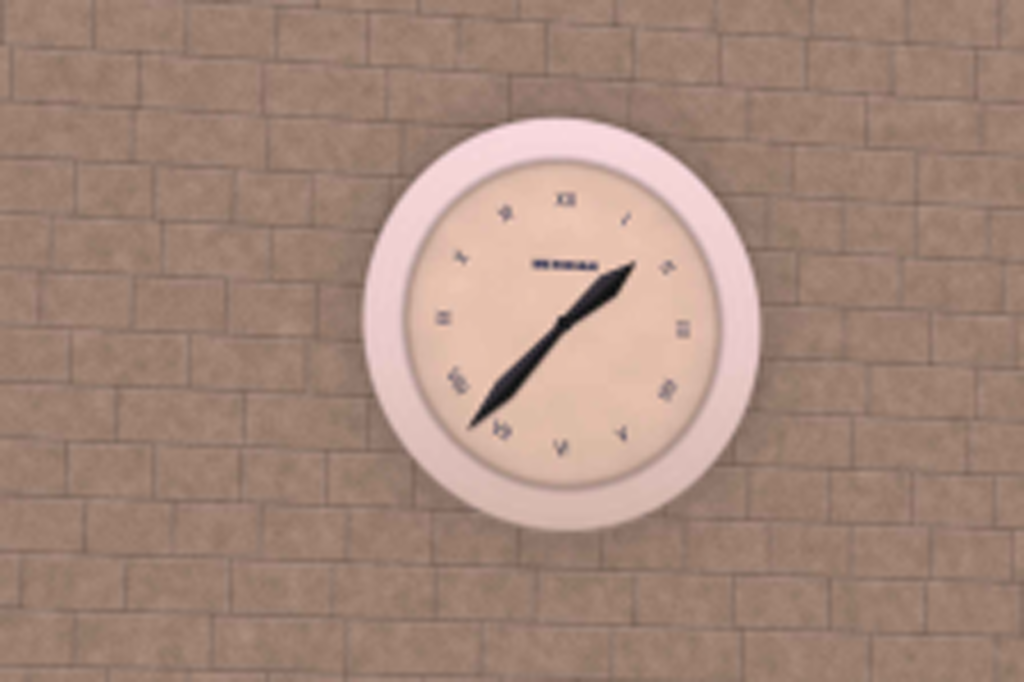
1:37
